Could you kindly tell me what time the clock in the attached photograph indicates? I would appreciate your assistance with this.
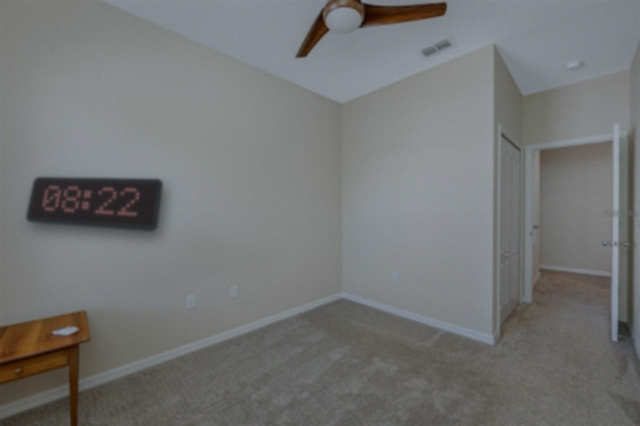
8:22
